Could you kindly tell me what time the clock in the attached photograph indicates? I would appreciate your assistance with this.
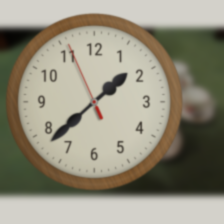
1:37:56
